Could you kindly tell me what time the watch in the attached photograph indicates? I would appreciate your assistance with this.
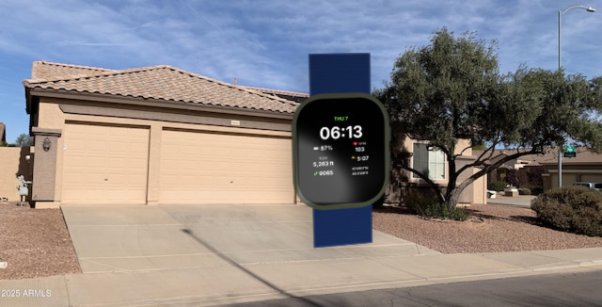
6:13
